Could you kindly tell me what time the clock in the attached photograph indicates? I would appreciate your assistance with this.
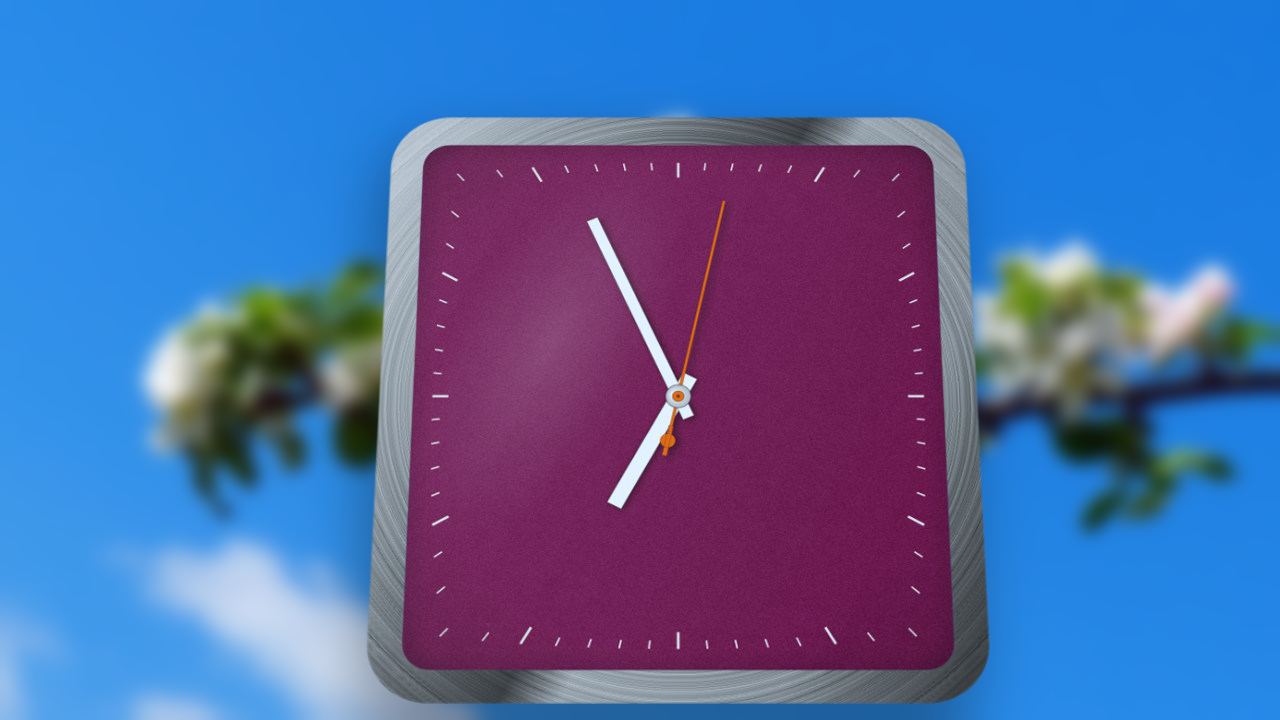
6:56:02
